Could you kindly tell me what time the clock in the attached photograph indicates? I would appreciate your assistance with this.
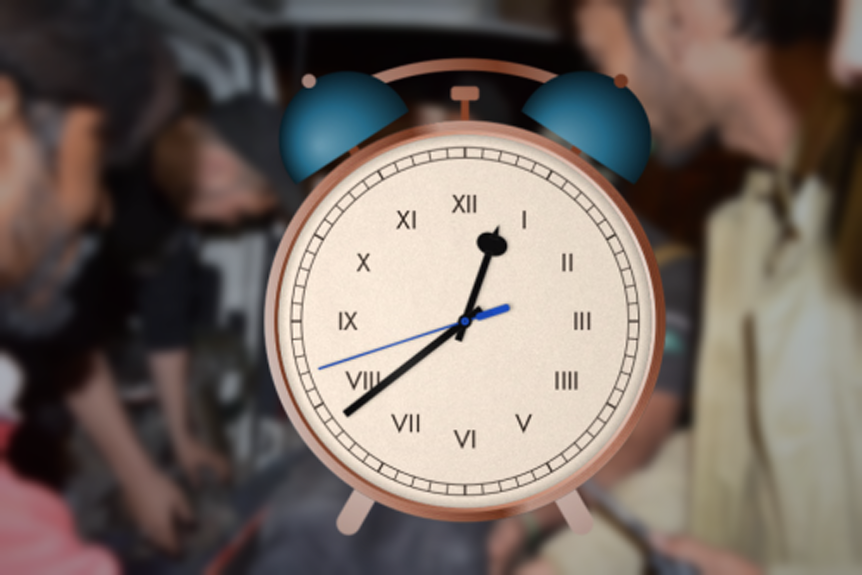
12:38:42
